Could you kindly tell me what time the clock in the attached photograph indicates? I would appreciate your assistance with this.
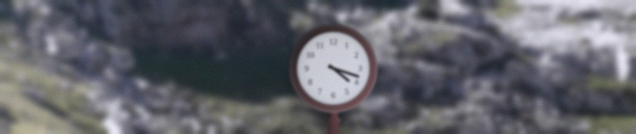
4:18
